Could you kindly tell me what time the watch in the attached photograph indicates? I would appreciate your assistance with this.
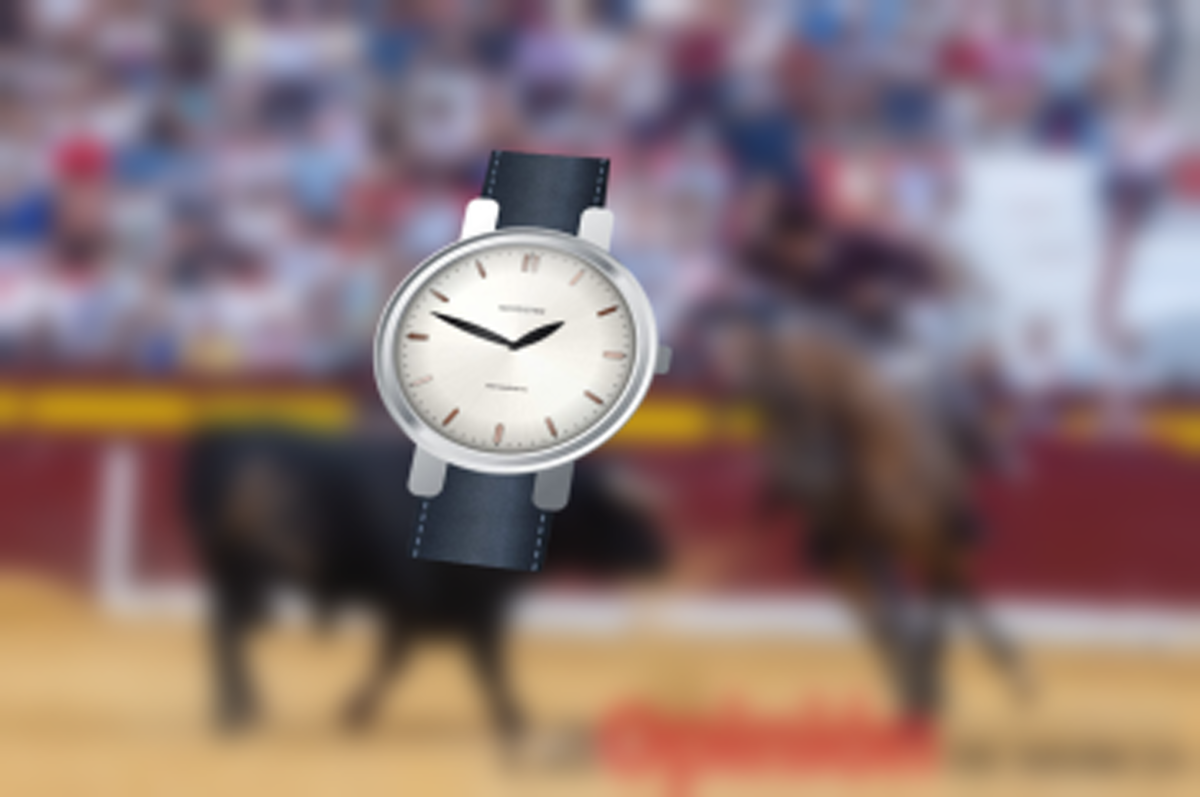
1:48
